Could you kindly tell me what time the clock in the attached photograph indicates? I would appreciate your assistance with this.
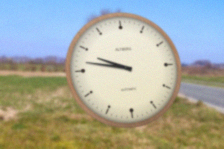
9:47
